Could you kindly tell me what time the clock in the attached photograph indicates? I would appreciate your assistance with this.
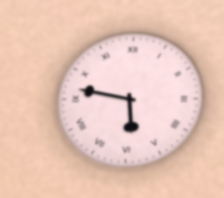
5:47
